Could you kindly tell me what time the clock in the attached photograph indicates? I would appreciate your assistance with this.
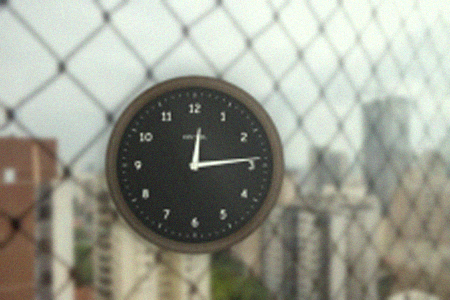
12:14
